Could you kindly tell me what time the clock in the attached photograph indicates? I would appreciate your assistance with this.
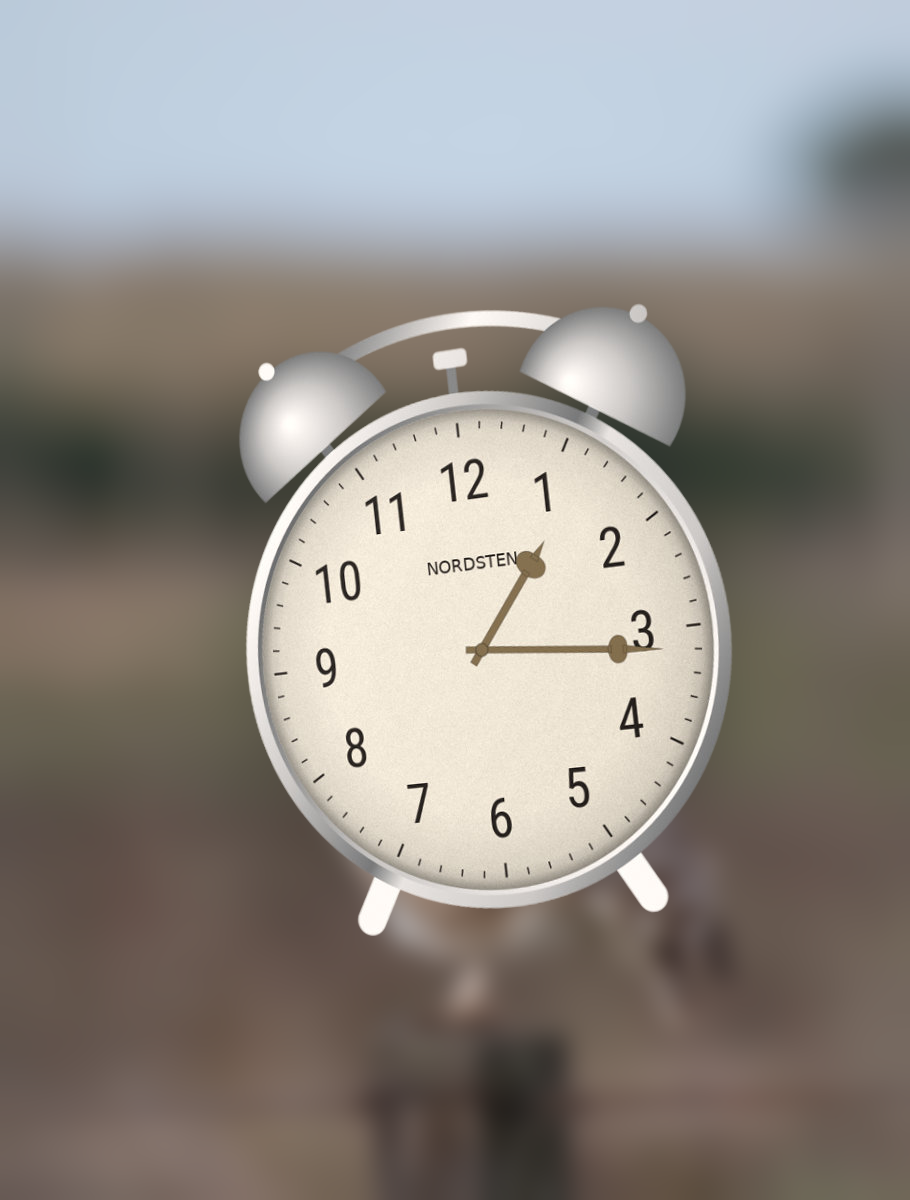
1:16
